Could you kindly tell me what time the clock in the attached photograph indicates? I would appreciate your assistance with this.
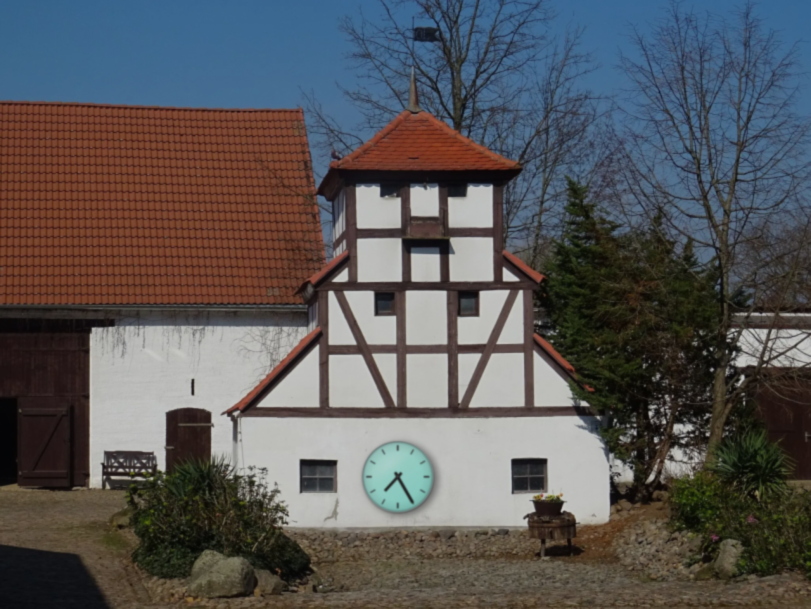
7:25
